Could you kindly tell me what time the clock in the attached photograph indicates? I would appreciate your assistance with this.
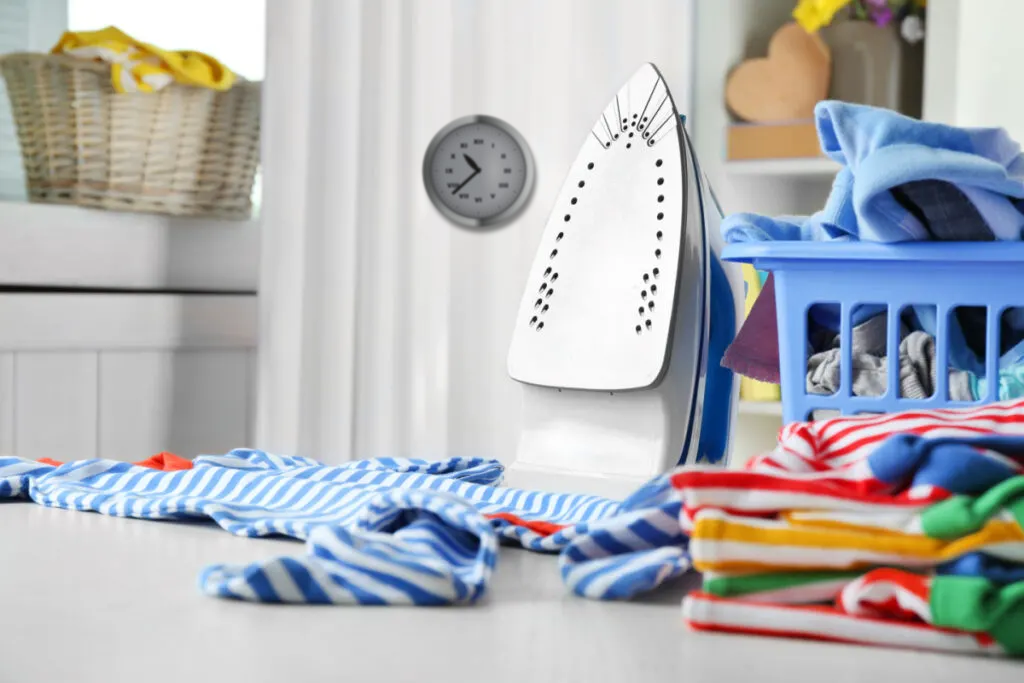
10:38
